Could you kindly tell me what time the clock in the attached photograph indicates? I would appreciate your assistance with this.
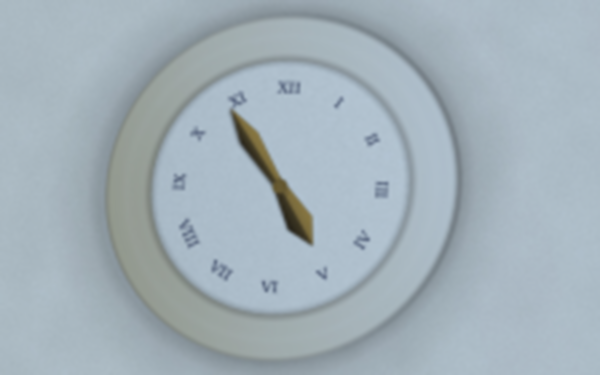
4:54
